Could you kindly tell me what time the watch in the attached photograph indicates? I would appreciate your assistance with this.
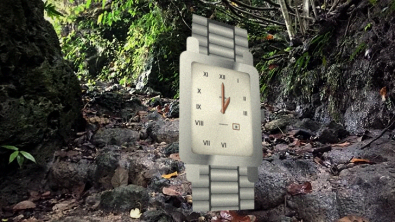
1:00
